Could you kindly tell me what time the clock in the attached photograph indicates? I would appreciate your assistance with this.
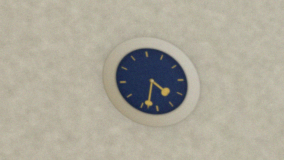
4:33
